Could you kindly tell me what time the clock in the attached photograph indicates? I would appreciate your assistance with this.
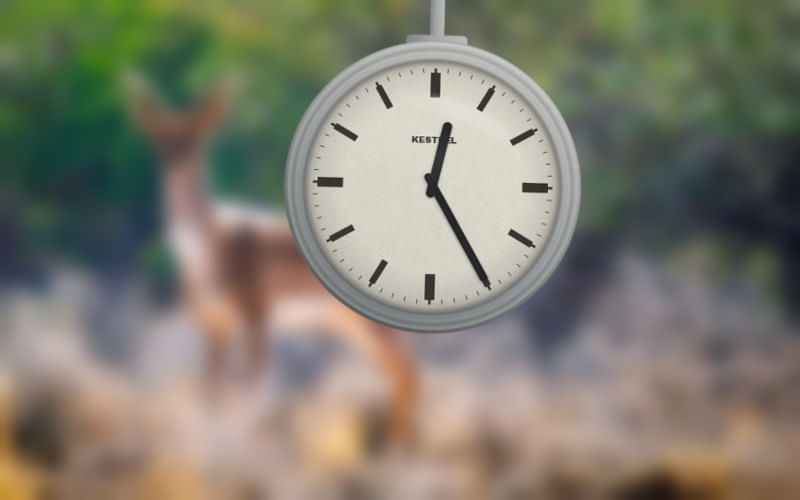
12:25
